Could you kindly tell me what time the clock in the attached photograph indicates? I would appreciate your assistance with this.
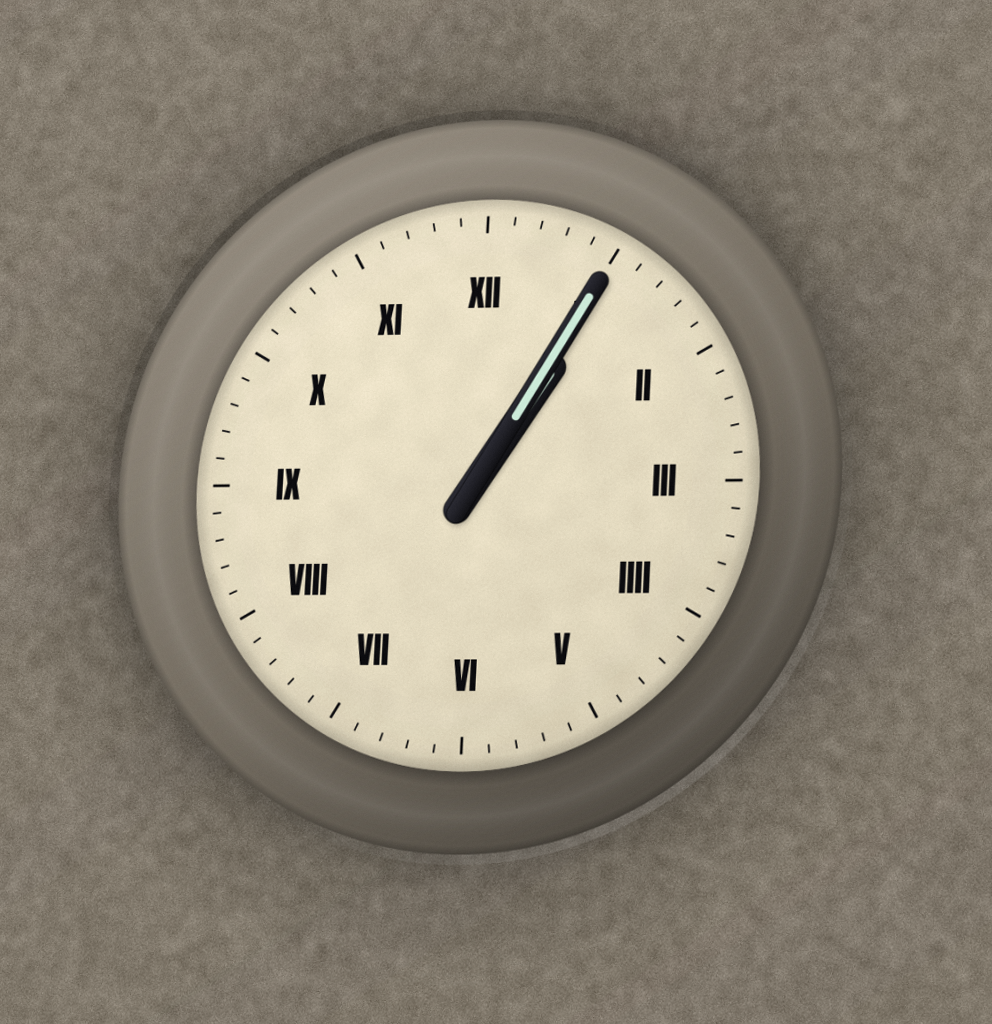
1:05
